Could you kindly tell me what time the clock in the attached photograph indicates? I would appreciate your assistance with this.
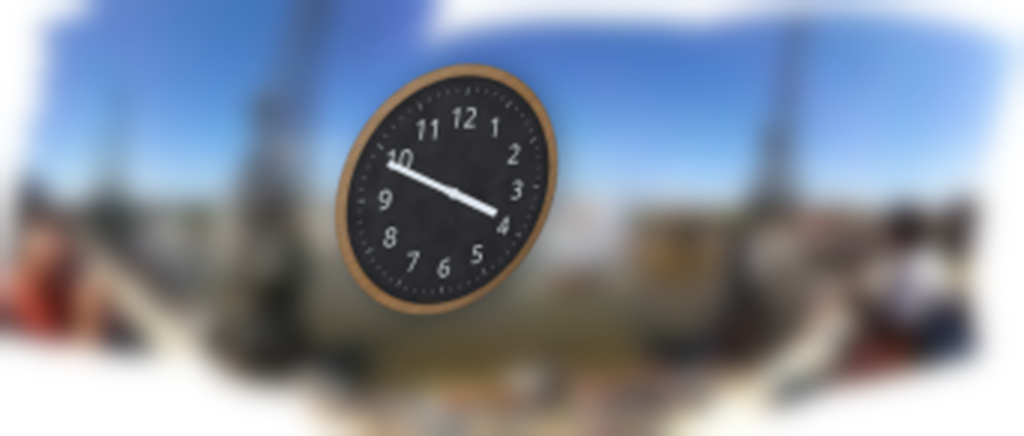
3:49
